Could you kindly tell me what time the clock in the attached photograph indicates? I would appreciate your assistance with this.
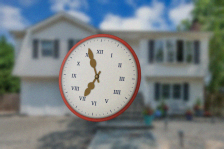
6:56
